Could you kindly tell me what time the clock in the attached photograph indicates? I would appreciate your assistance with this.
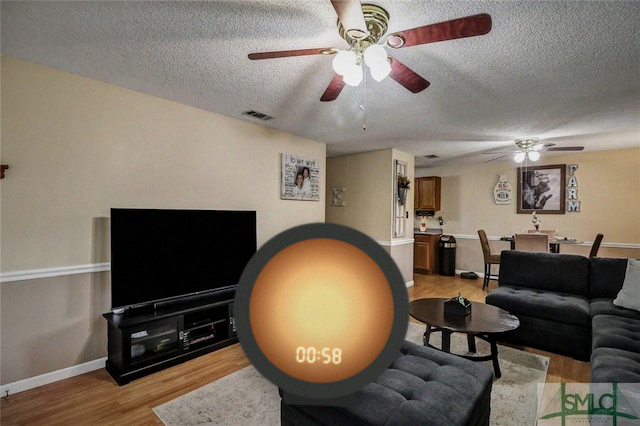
0:58
